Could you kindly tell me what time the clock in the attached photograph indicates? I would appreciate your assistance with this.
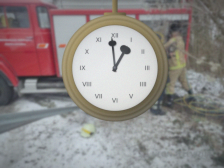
12:59
